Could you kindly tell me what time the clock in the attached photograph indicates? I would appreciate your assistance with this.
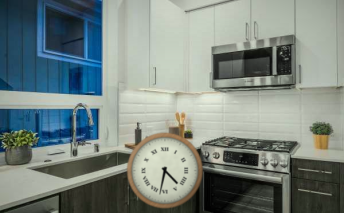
4:32
